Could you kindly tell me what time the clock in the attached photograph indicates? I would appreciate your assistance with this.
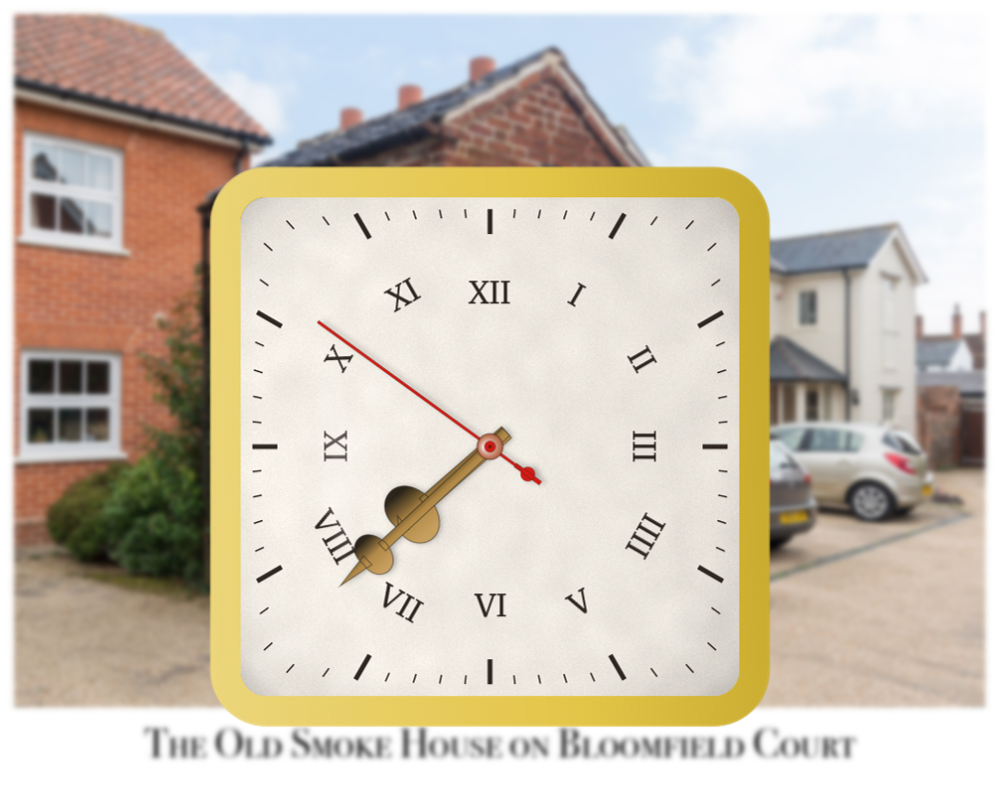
7:37:51
